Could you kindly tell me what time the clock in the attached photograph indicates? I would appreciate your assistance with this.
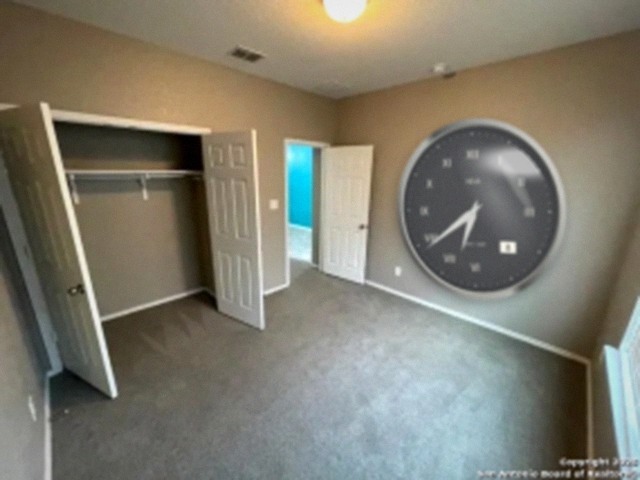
6:39
